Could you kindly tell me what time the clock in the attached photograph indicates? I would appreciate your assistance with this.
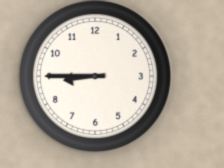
8:45
